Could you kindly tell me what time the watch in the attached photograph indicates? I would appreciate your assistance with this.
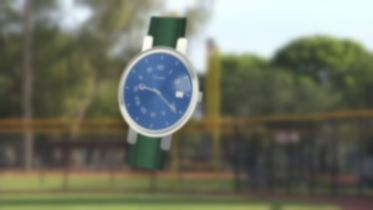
9:21
